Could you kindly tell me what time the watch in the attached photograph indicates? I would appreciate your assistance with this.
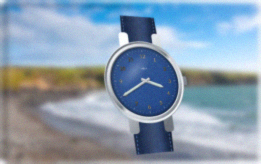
3:40
